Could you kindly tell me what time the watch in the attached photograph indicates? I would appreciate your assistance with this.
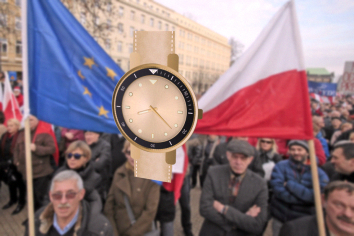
8:22
